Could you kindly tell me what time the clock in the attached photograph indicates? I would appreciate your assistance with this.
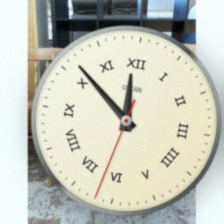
11:51:32
